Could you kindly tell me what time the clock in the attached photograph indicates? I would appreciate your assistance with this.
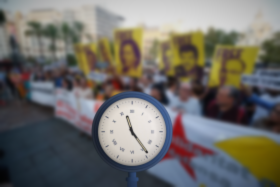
11:24
